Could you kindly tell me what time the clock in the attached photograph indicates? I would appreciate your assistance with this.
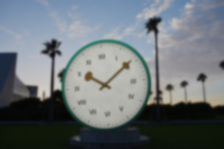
10:09
